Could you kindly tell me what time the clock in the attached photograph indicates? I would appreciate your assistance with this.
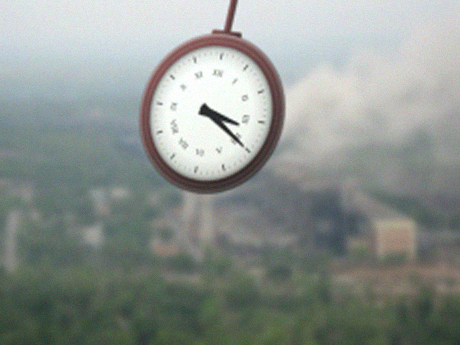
3:20
